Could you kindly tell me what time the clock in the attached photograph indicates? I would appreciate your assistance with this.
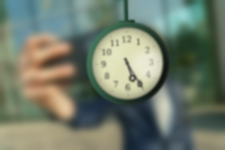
5:25
